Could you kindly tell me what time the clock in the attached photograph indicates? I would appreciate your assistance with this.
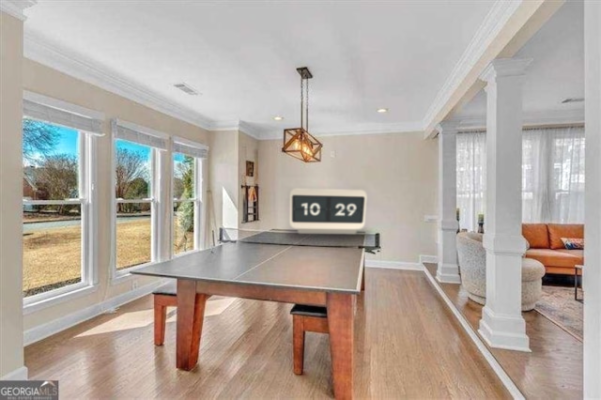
10:29
